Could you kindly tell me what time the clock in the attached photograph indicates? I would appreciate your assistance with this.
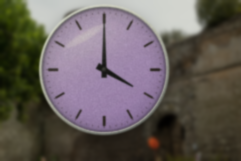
4:00
